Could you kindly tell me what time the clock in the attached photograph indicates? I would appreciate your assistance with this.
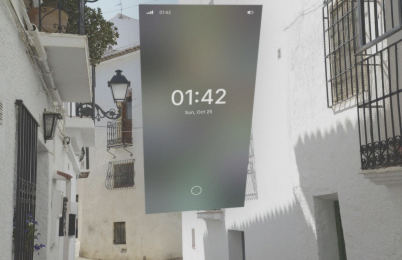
1:42
